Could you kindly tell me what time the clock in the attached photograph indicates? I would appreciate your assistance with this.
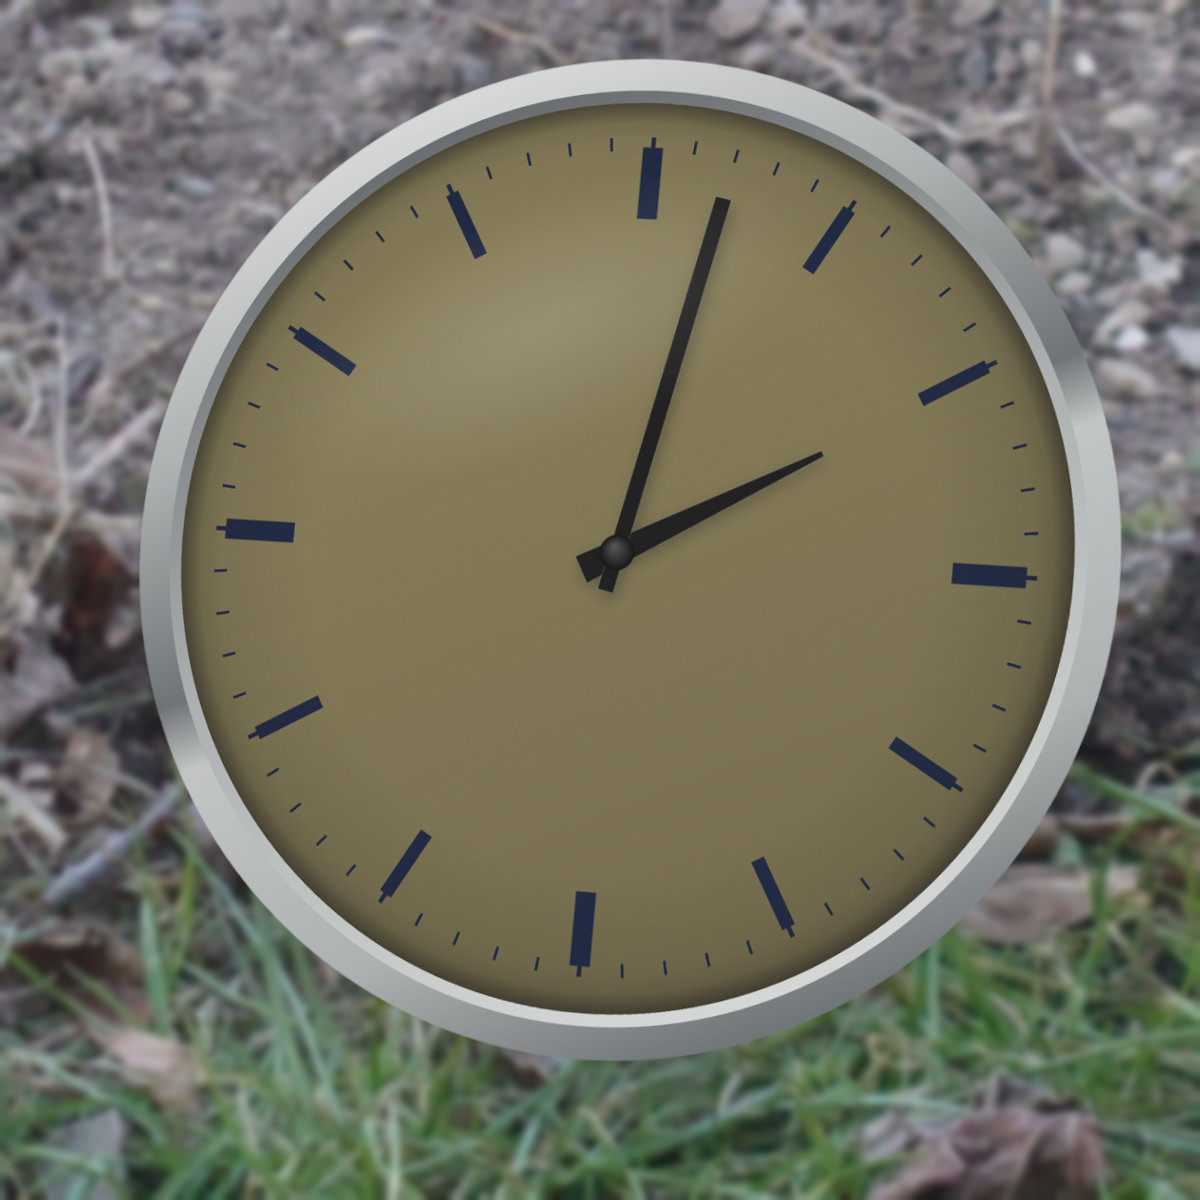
2:02
